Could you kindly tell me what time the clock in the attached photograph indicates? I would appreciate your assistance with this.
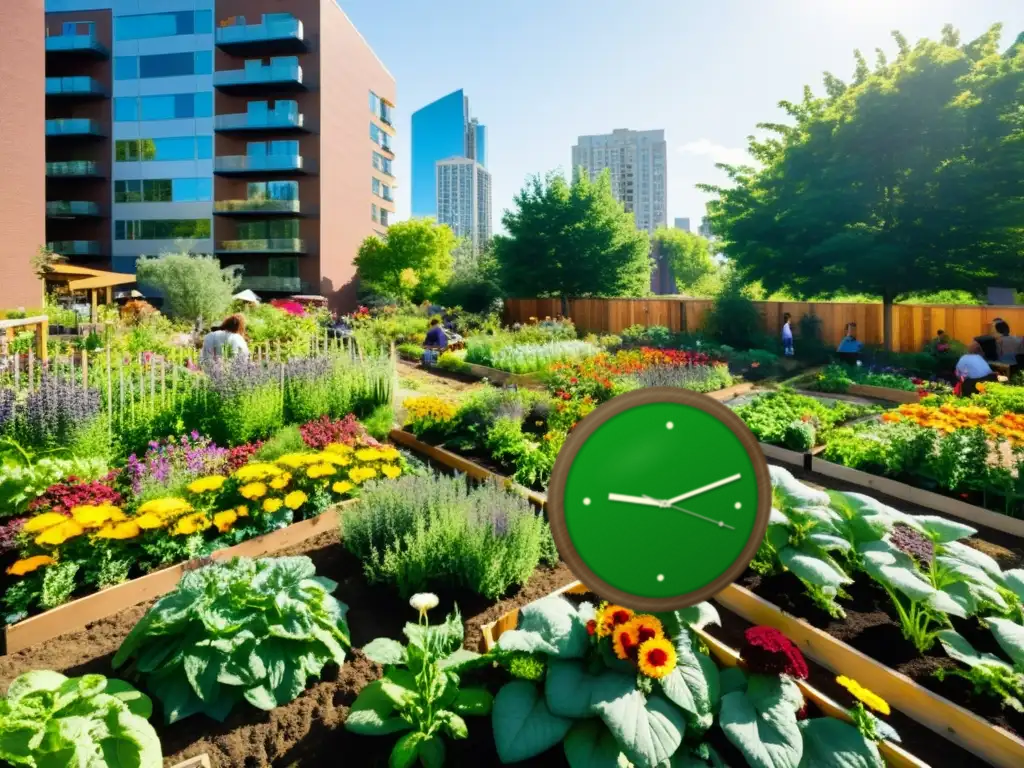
9:11:18
